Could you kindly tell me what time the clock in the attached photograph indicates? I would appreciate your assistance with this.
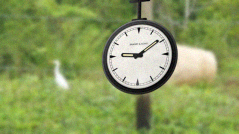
9:09
